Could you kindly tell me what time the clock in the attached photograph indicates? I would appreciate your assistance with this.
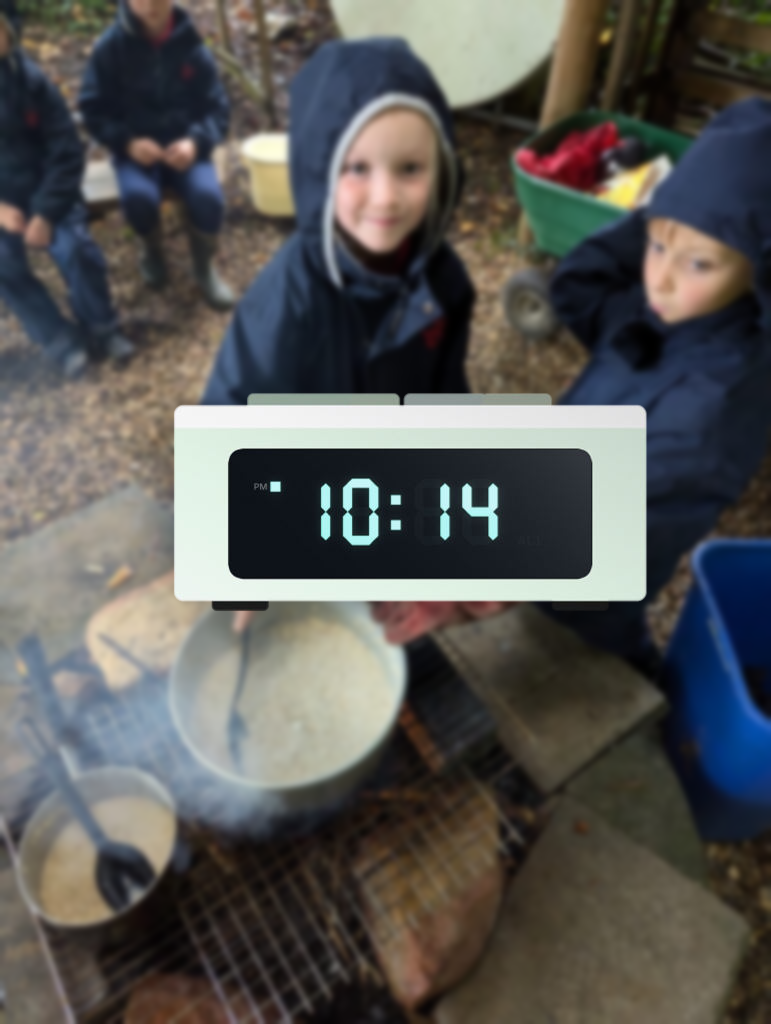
10:14
